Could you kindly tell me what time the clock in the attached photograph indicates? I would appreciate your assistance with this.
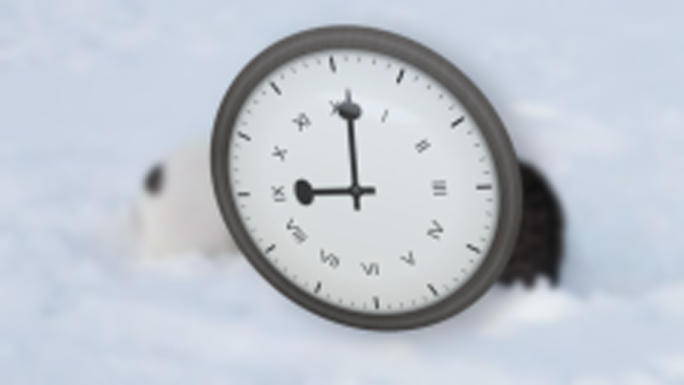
9:01
